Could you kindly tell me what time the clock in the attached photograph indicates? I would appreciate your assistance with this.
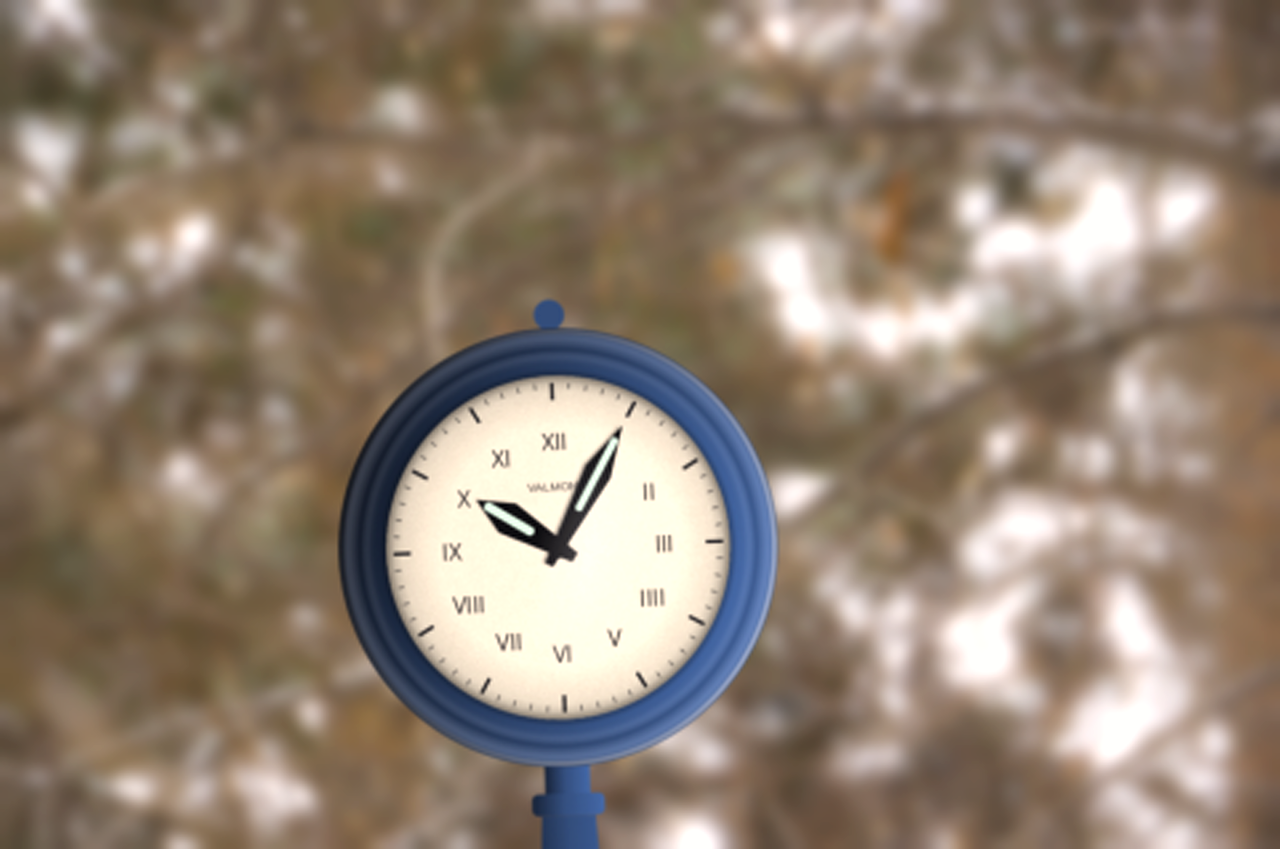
10:05
